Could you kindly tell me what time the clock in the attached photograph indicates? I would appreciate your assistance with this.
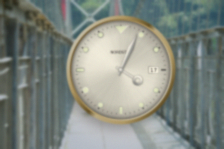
4:04
